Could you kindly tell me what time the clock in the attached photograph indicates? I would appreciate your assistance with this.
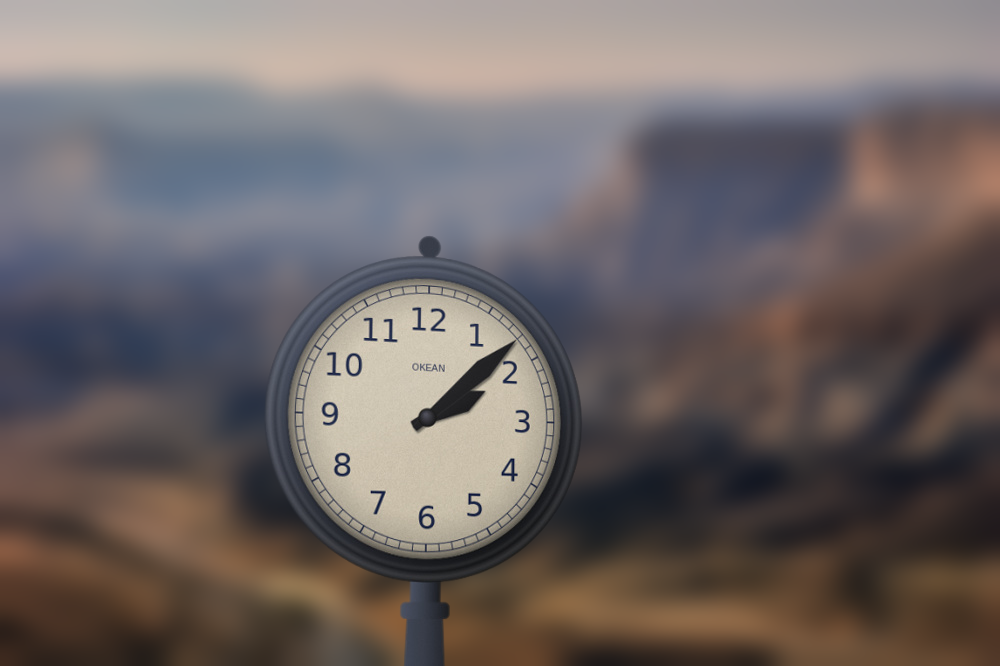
2:08
